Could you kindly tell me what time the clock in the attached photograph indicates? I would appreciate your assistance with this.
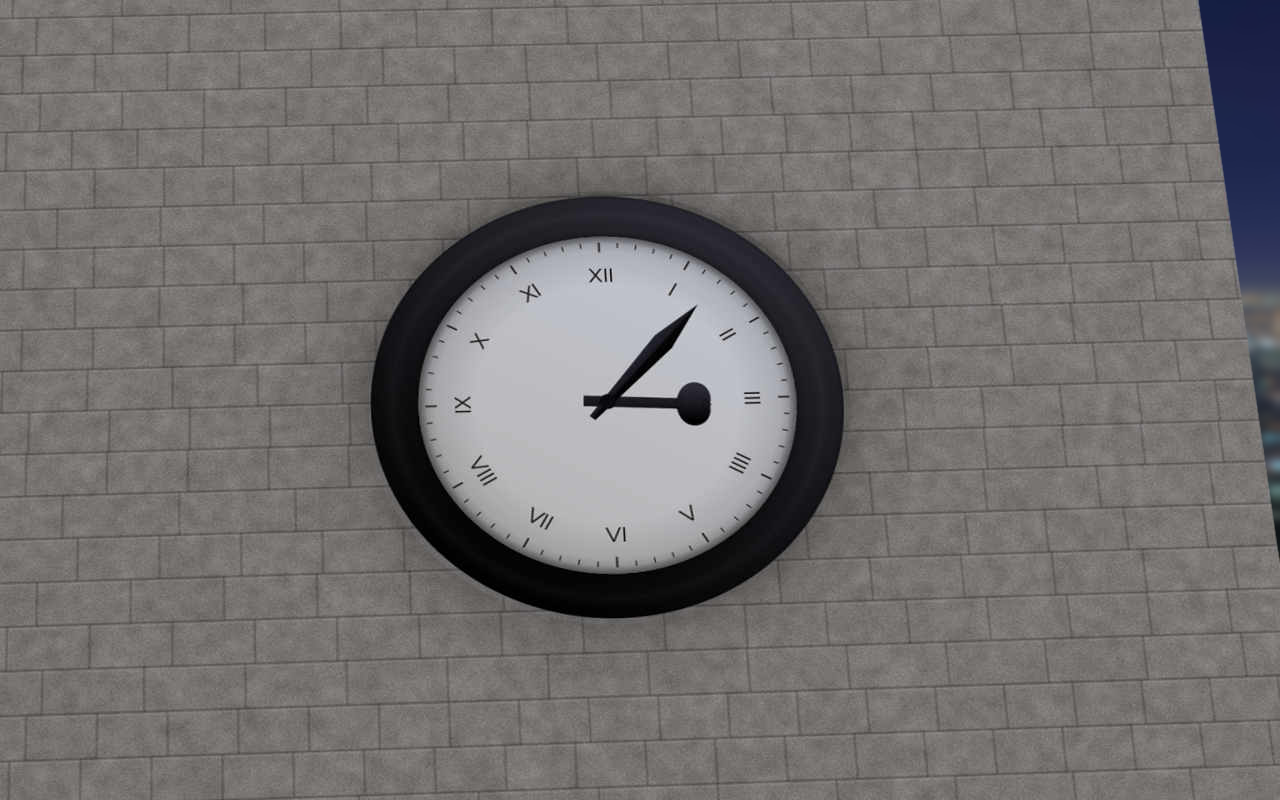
3:07
